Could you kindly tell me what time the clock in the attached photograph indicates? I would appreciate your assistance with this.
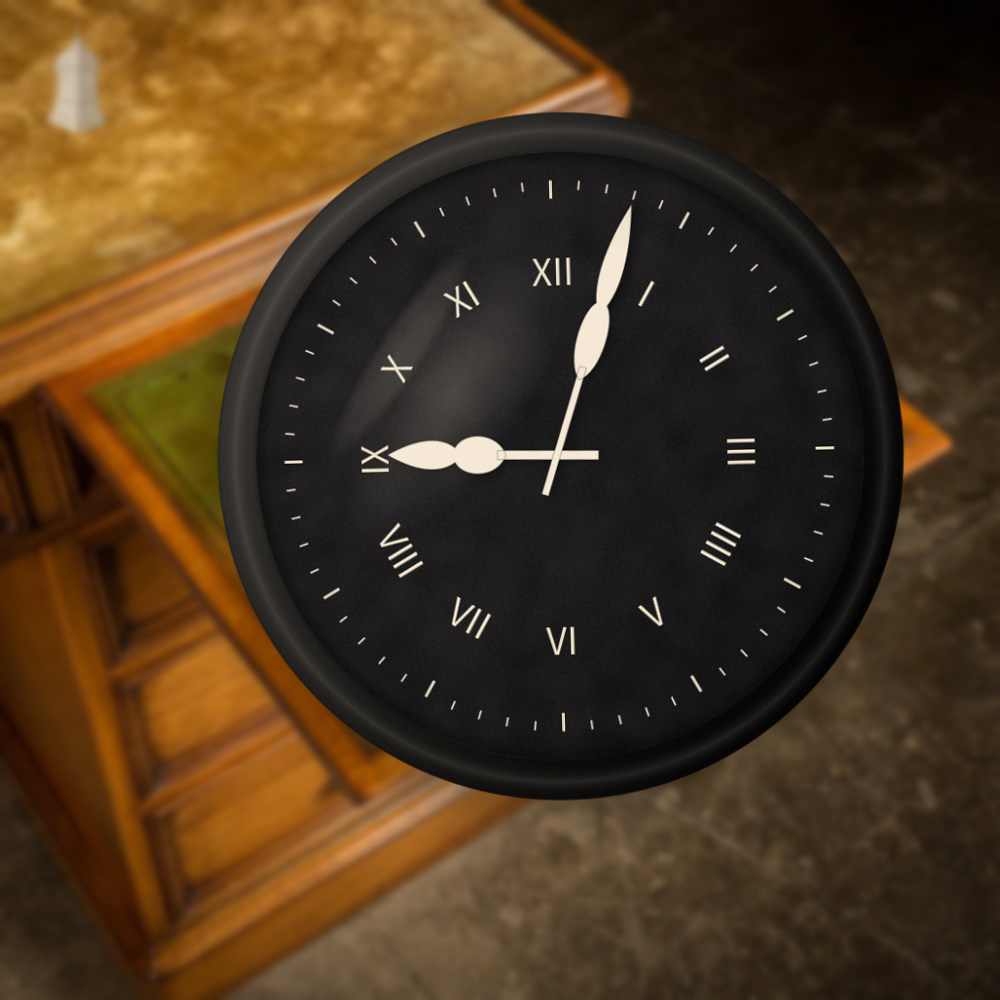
9:03
